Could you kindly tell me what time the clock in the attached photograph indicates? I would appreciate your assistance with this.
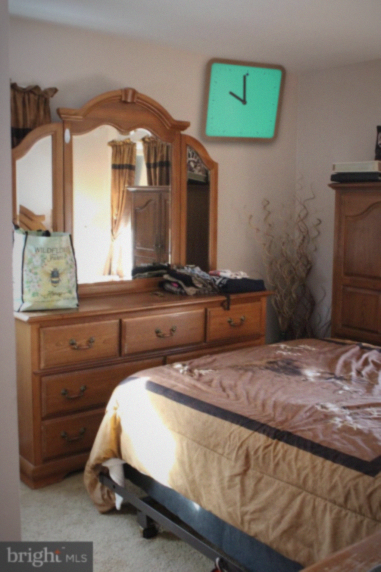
9:59
